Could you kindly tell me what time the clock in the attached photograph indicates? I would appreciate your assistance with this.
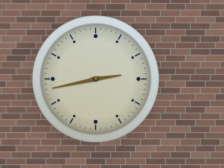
2:43
